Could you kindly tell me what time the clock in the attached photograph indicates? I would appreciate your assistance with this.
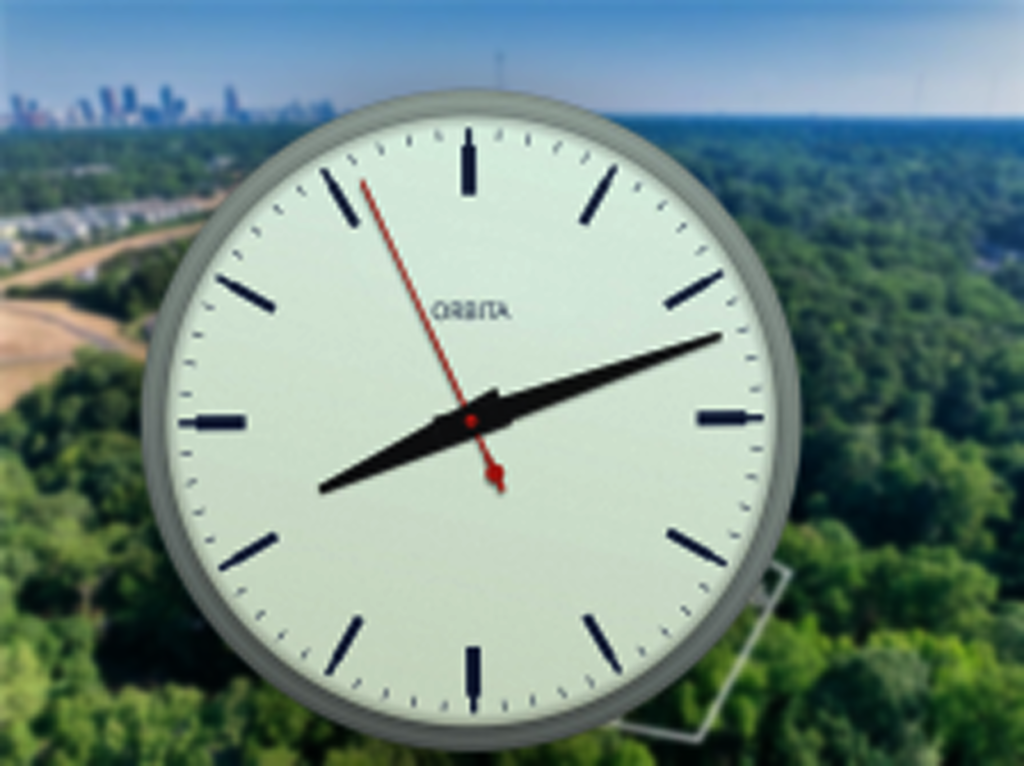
8:11:56
